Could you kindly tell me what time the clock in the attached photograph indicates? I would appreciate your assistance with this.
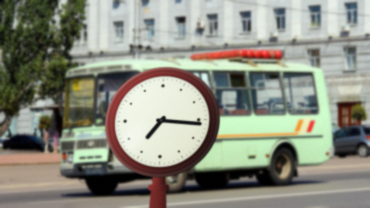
7:16
